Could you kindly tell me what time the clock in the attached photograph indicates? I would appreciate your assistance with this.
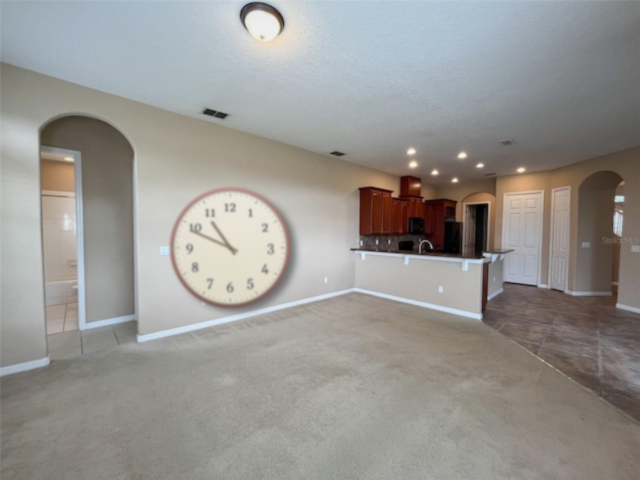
10:49
